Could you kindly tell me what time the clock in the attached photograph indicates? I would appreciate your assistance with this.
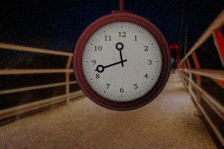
11:42
